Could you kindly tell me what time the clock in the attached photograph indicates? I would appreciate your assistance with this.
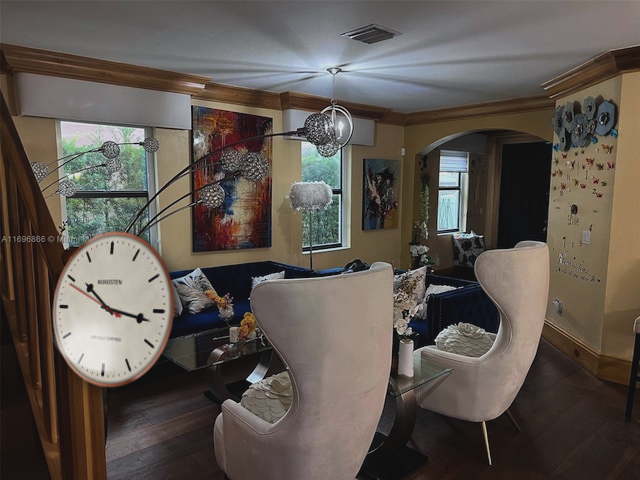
10:16:49
